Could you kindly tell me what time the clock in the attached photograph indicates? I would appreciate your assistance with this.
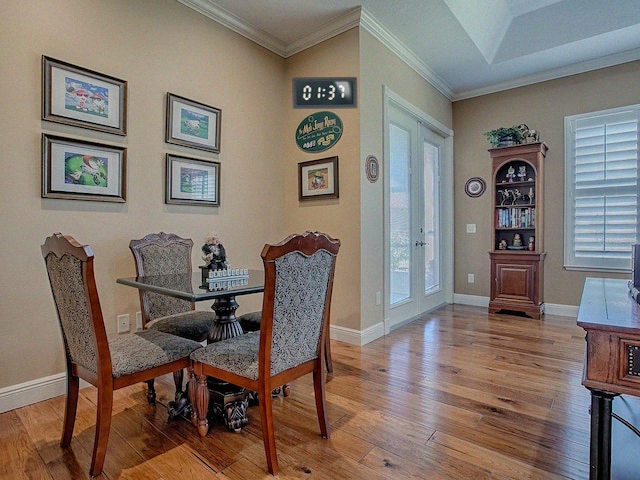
1:37
